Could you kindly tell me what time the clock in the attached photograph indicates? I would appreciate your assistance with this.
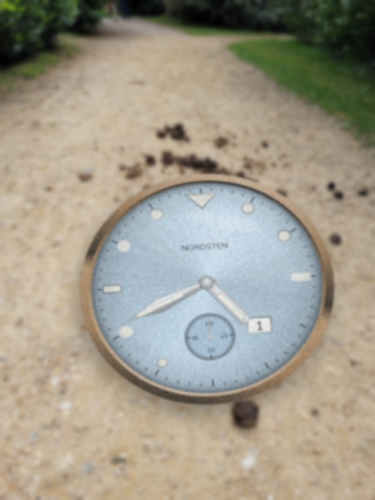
4:41
